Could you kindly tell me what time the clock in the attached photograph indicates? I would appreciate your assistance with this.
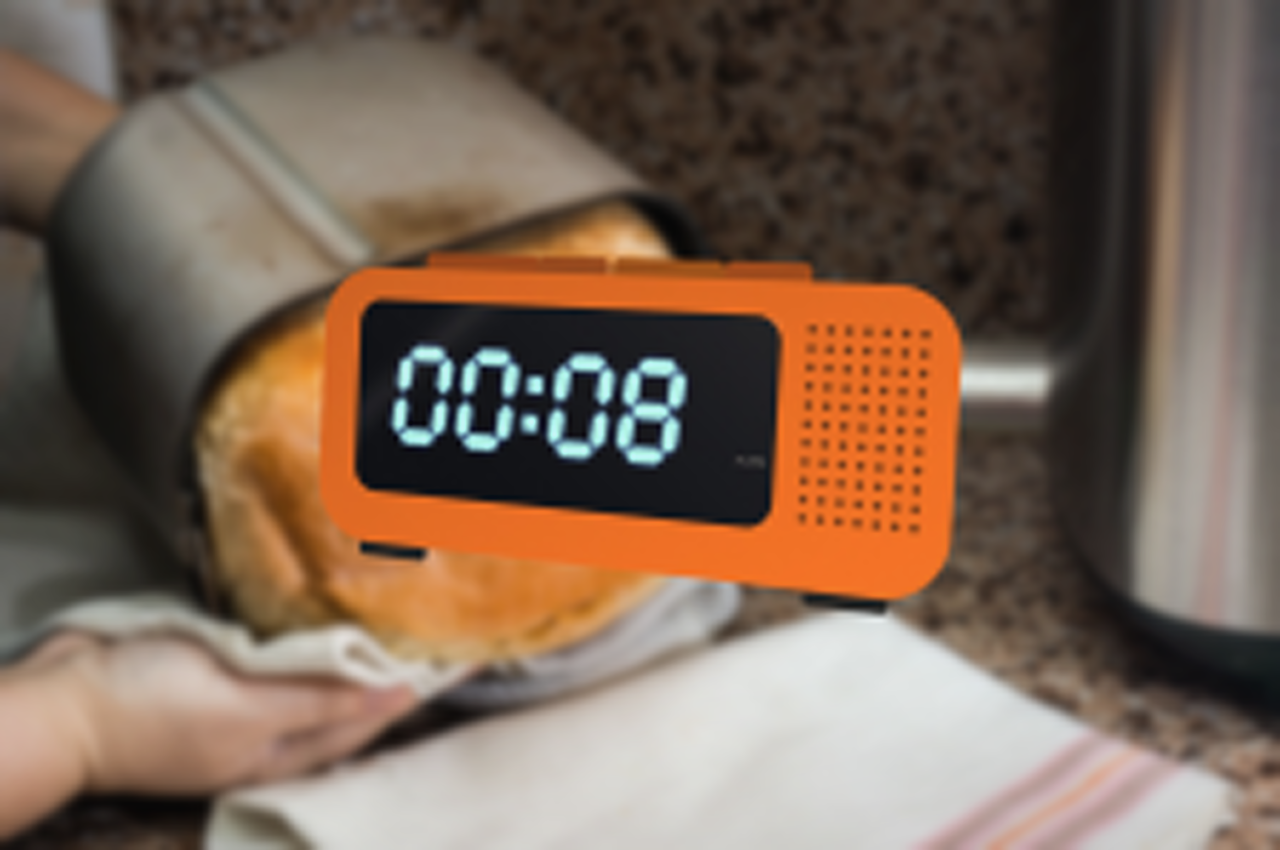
0:08
